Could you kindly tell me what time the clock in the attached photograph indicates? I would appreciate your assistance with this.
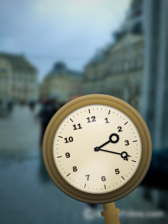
2:19
